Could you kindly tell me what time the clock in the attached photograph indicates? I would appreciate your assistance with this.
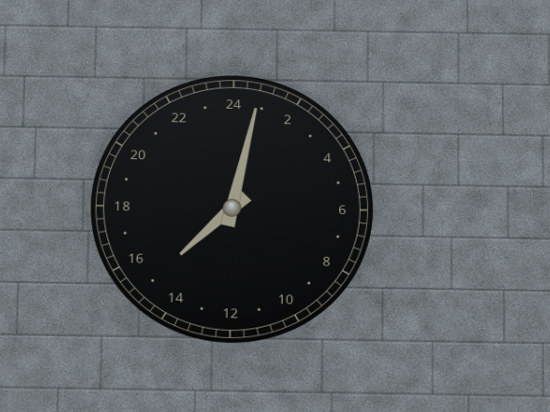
15:02
